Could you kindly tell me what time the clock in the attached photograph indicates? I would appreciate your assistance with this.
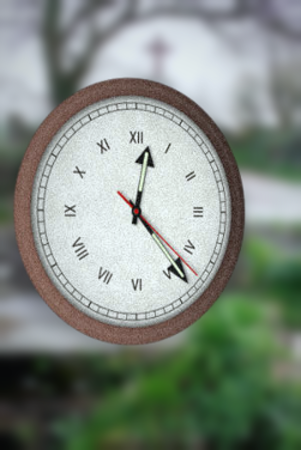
12:23:22
